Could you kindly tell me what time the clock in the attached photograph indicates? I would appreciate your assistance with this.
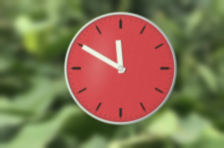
11:50
